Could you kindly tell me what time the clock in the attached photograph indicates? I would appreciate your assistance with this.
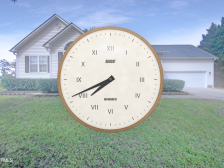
7:41
